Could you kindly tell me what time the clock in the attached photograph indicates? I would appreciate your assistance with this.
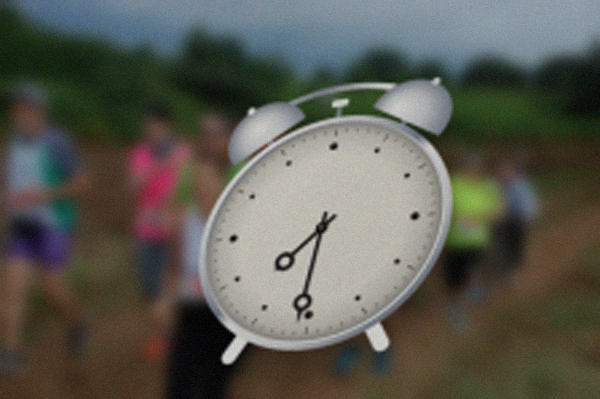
7:31
